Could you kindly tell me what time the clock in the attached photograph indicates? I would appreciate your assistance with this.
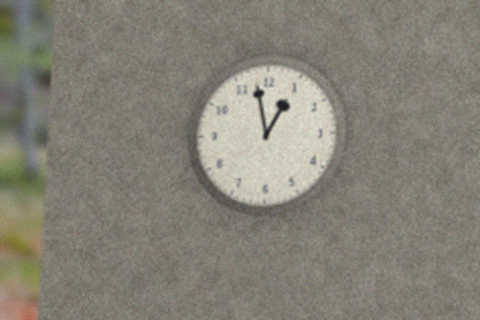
12:58
